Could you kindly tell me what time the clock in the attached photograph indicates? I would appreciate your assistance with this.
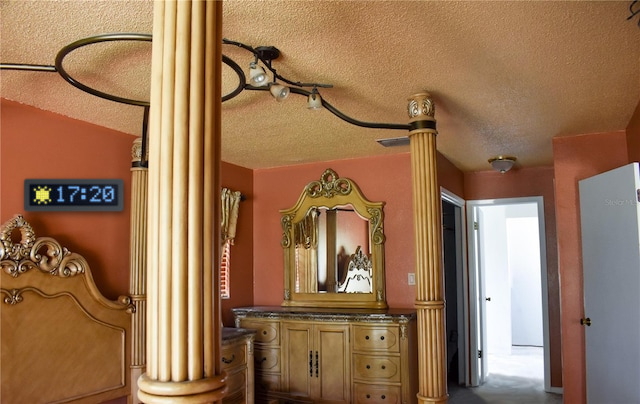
17:20
